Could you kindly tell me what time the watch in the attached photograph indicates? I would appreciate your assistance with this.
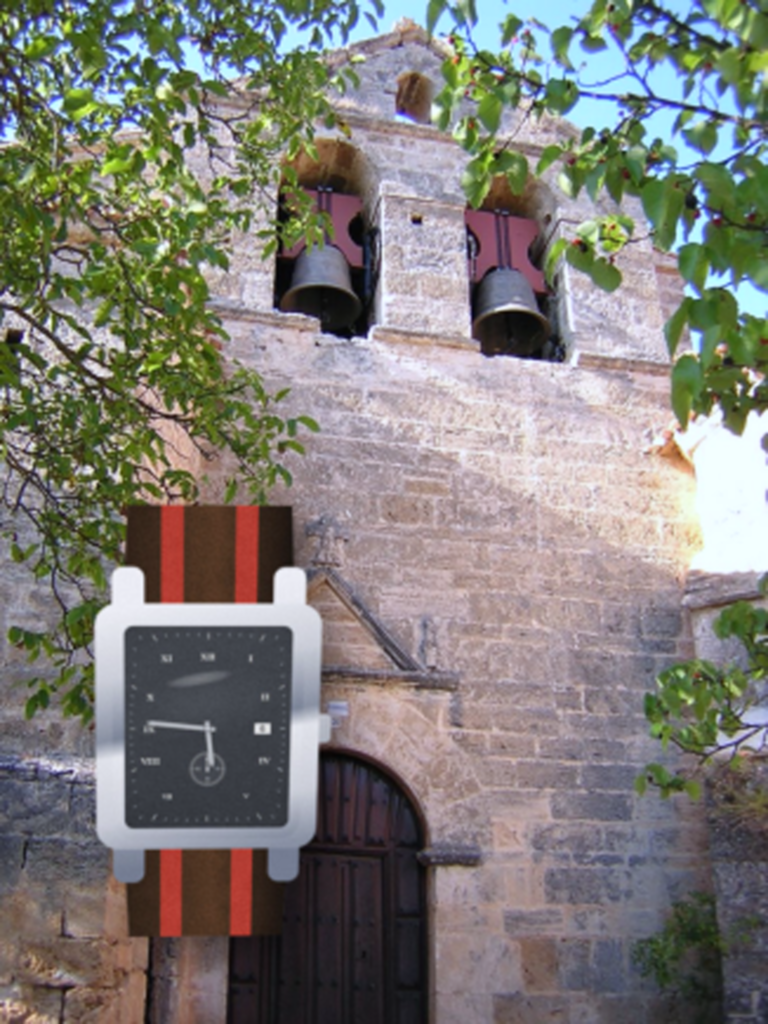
5:46
